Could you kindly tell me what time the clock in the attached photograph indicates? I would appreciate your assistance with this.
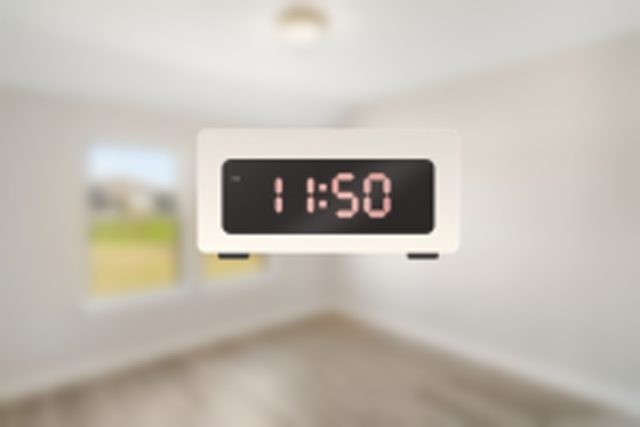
11:50
